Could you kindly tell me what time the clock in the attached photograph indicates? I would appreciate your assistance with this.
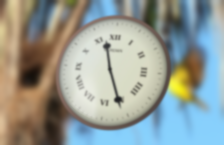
11:26
